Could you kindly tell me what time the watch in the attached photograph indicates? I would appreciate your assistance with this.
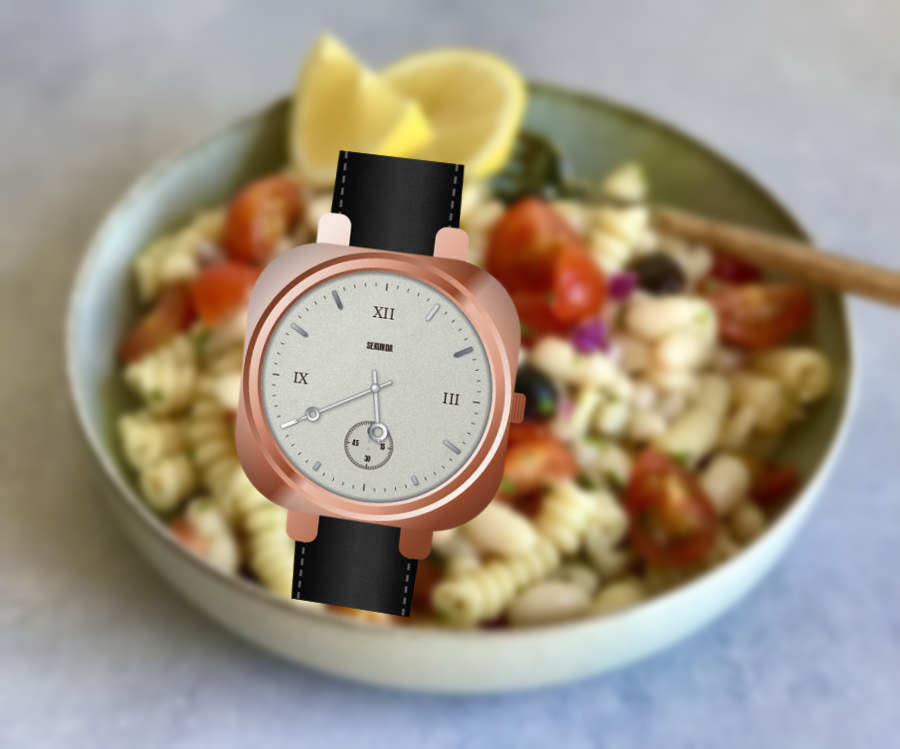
5:40
